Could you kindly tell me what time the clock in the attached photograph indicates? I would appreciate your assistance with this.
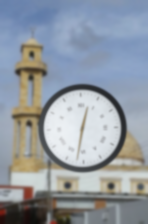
12:32
